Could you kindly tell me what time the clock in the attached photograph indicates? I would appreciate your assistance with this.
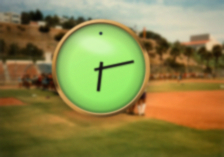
6:13
